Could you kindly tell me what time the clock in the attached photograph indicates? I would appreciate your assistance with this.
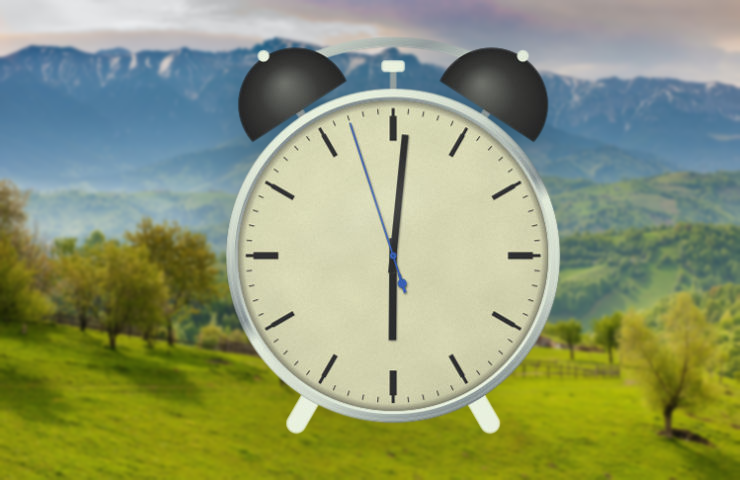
6:00:57
